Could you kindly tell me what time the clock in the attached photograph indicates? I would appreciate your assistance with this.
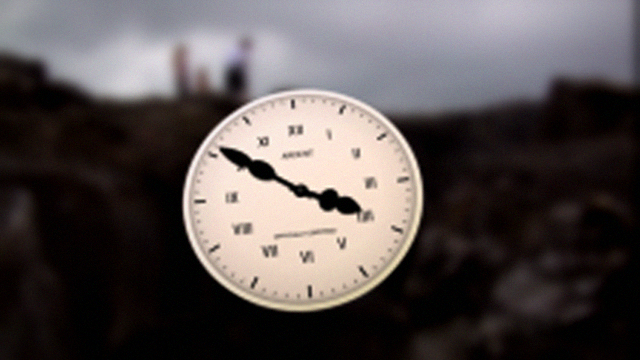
3:51
